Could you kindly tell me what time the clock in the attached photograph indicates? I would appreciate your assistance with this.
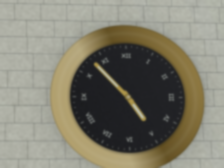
4:53
